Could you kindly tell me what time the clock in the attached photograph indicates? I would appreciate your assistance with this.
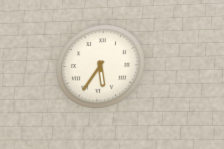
5:35
